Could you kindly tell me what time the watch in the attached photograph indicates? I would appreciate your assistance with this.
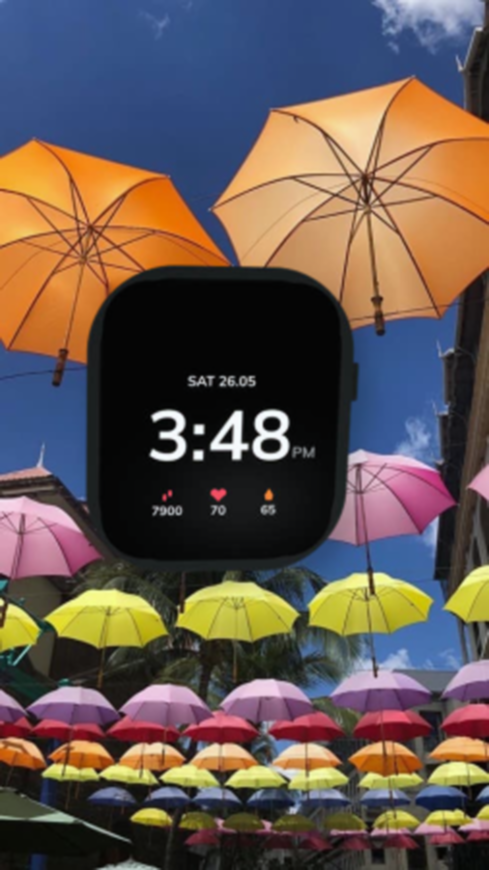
3:48
